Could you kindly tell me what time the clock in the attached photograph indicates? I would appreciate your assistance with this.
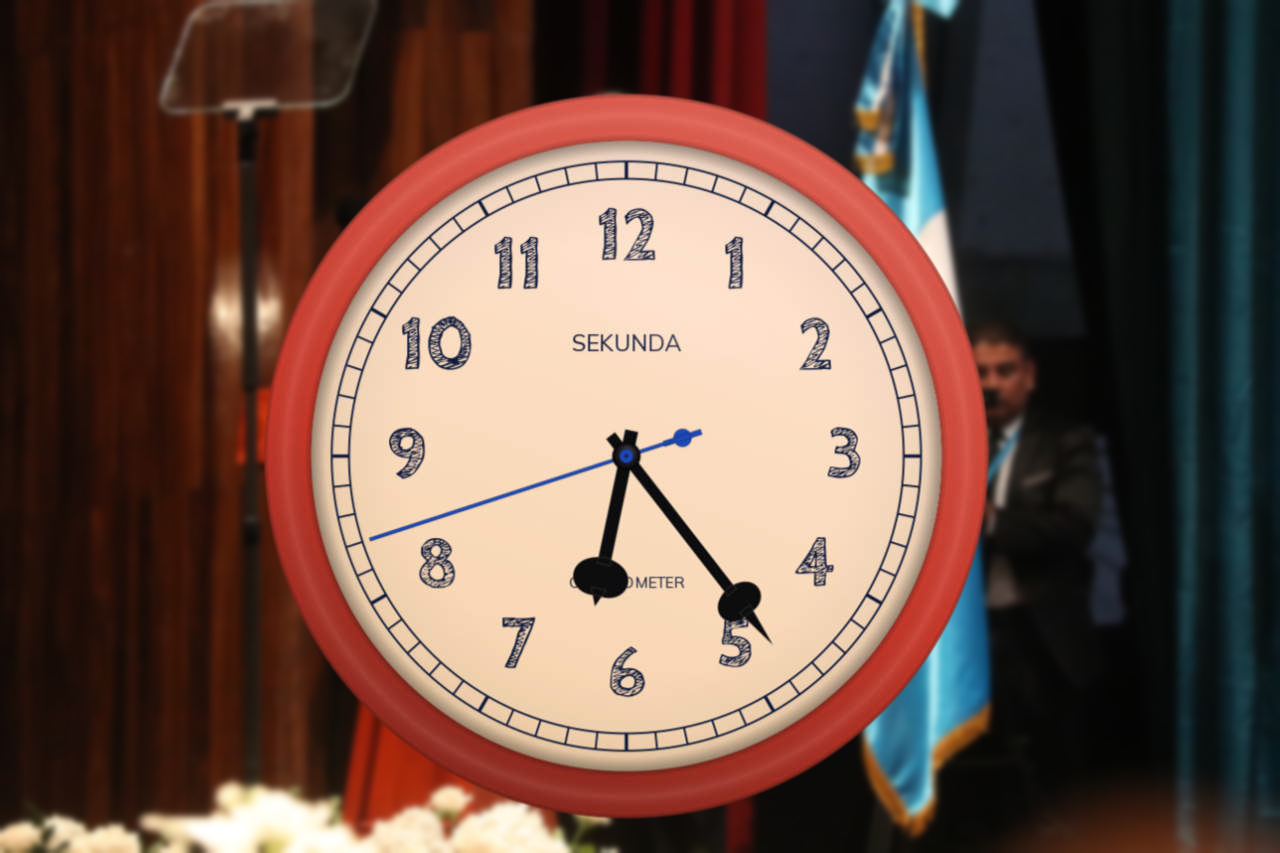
6:23:42
